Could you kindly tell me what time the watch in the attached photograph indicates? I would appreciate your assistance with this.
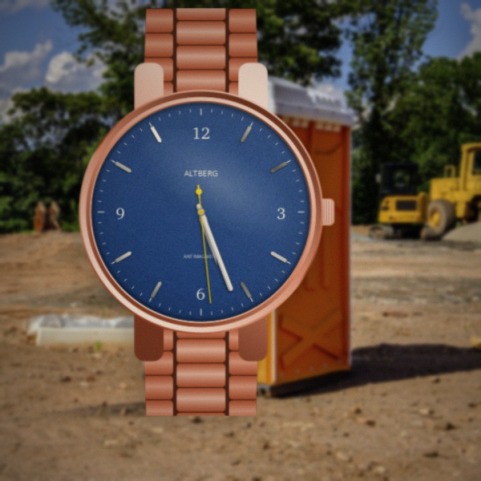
5:26:29
